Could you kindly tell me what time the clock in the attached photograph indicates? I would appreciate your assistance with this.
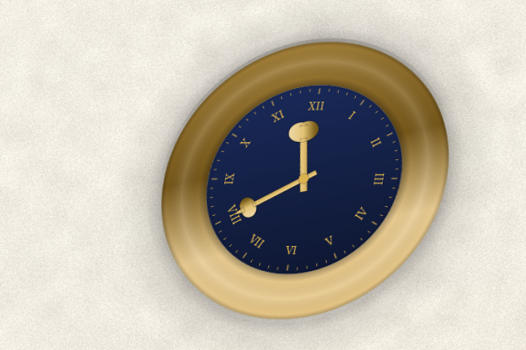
11:40
